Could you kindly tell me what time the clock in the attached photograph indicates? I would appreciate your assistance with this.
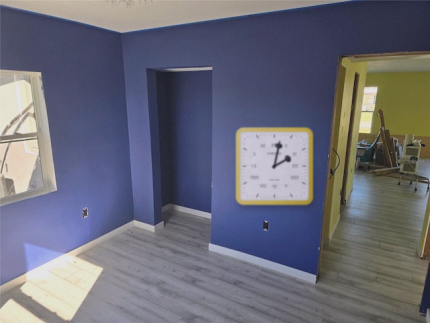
2:02
